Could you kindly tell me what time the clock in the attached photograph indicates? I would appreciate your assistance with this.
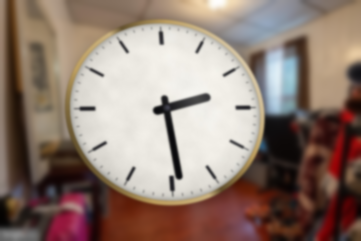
2:29
